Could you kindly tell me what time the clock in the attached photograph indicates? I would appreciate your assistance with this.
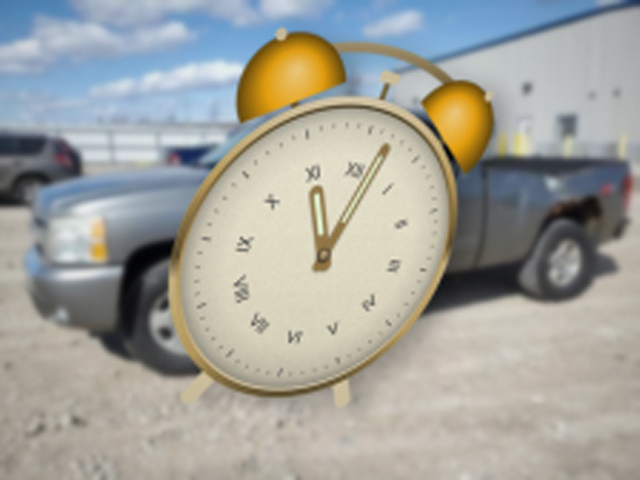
11:02
